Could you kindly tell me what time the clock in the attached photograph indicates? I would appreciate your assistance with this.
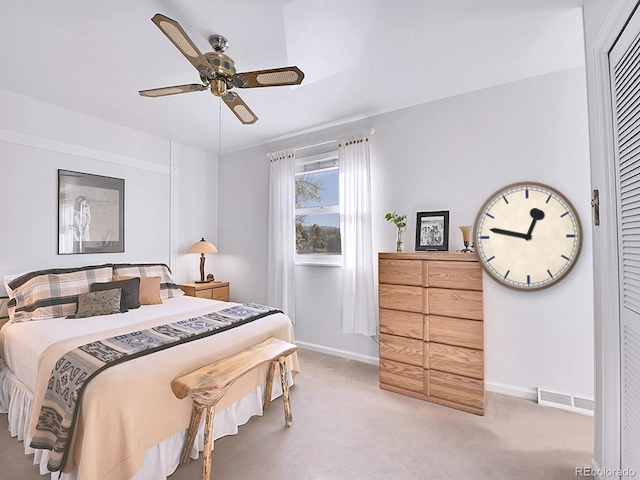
12:47
